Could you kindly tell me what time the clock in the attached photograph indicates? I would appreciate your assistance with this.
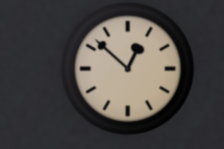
12:52
